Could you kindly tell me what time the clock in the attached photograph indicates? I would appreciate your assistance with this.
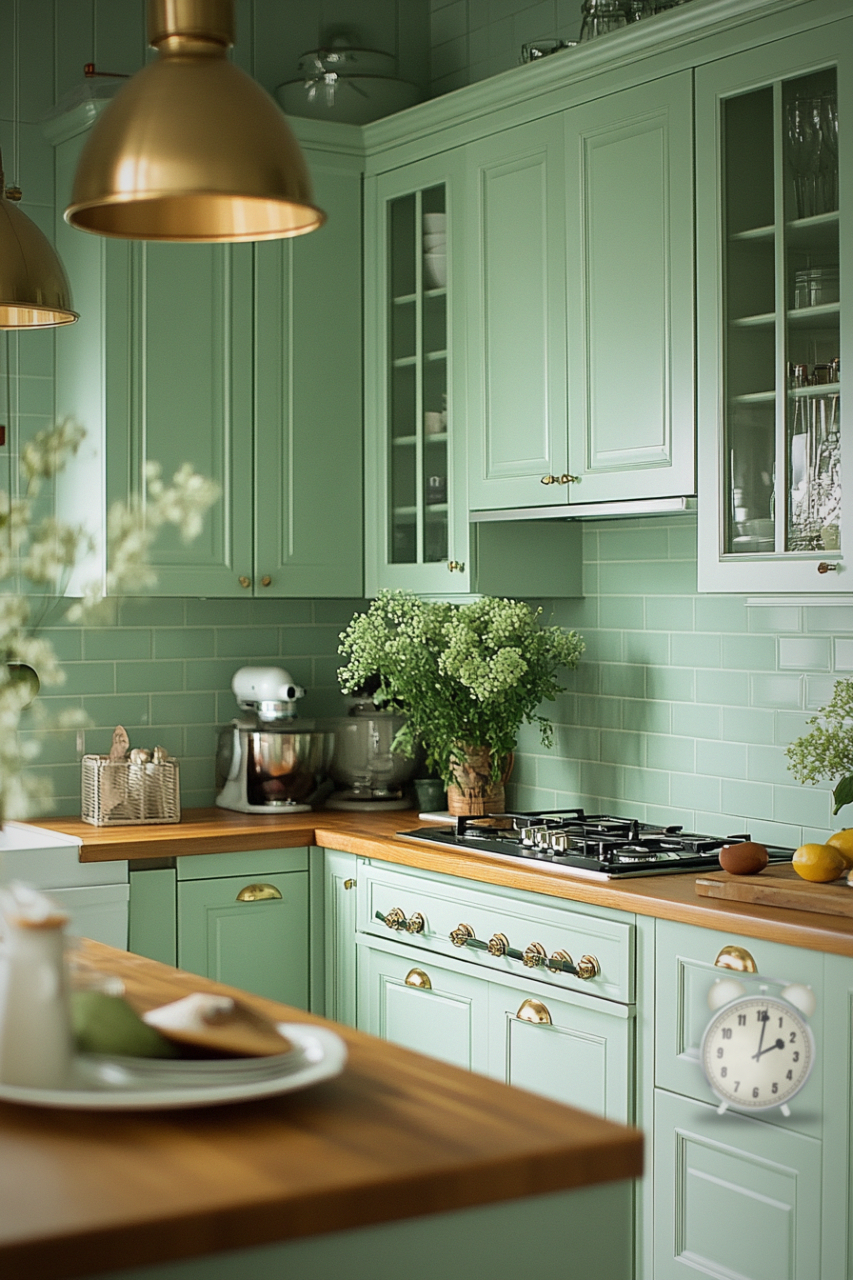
2:01
